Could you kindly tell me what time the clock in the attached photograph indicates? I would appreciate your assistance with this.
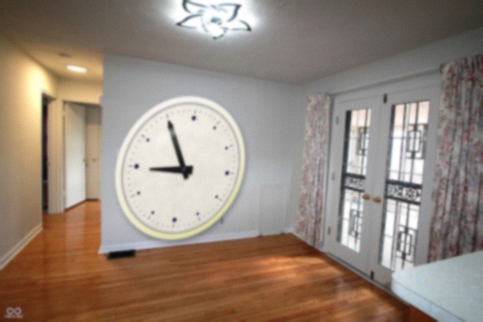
8:55
